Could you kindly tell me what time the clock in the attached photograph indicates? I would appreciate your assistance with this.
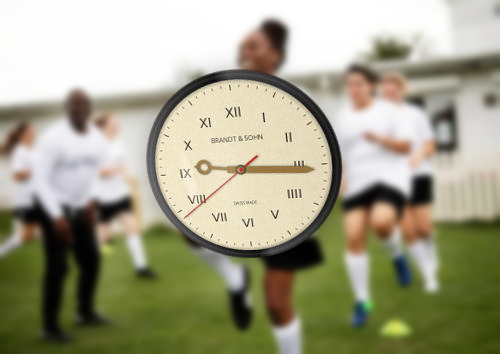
9:15:39
